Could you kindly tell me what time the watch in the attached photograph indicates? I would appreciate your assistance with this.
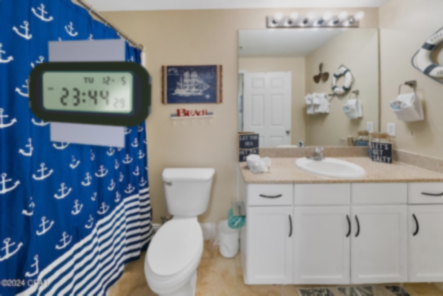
23:44
